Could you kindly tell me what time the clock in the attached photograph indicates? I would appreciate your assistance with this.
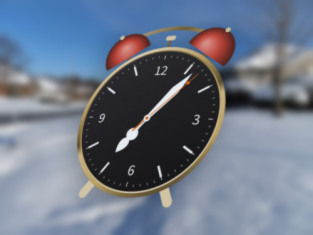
7:06:07
